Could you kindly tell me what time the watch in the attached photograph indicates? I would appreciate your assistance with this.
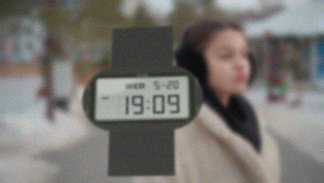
19:09
